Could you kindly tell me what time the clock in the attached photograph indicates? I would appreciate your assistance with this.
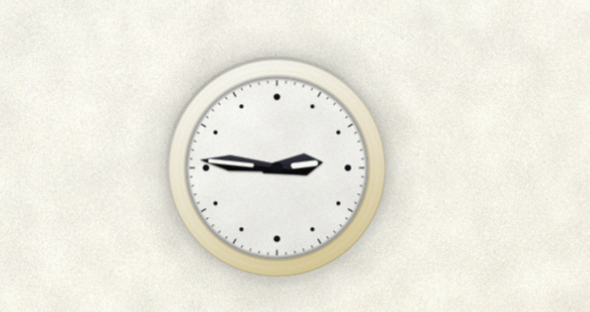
2:46
